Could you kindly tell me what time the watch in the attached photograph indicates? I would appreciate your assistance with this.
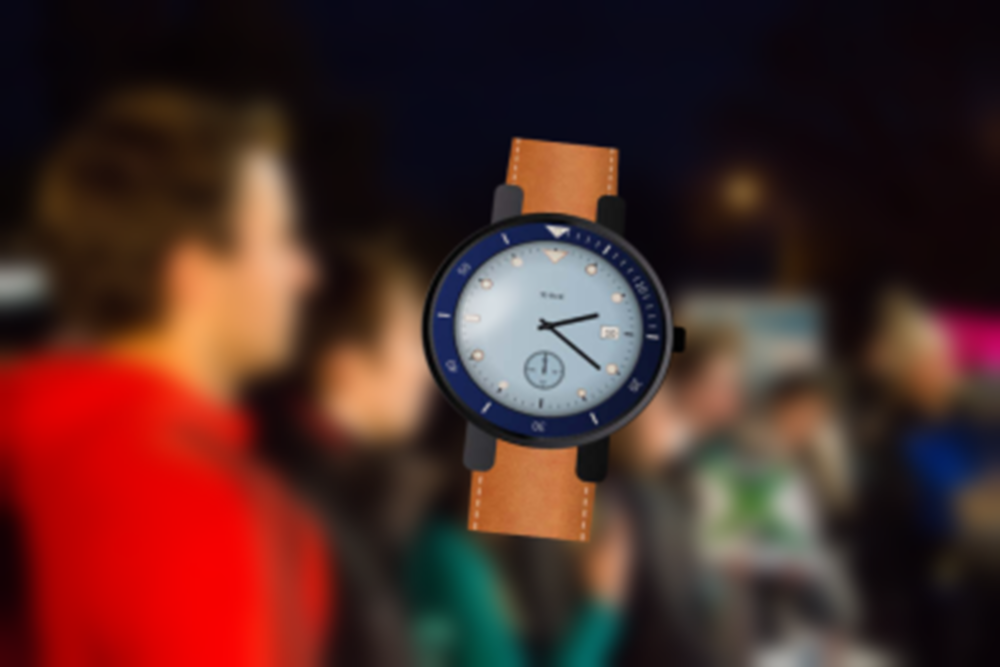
2:21
